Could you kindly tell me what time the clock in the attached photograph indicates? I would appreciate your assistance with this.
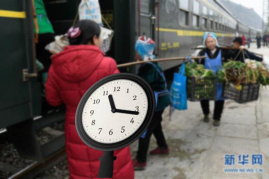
11:17
